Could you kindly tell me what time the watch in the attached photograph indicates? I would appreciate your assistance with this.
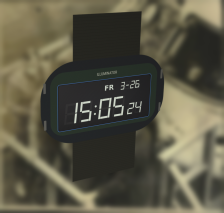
15:05:24
